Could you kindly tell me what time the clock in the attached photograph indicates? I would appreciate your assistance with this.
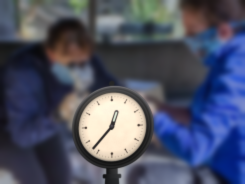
12:37
